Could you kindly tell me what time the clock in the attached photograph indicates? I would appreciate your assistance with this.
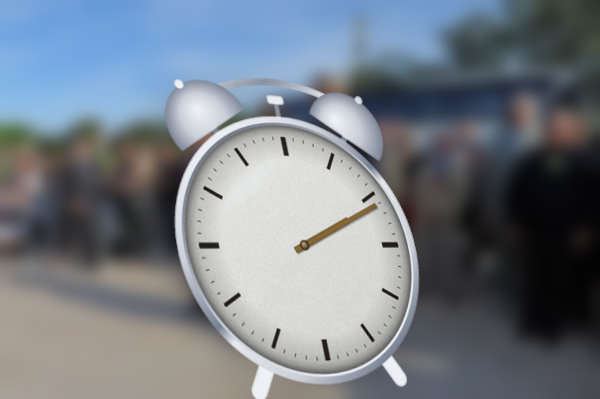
2:11
